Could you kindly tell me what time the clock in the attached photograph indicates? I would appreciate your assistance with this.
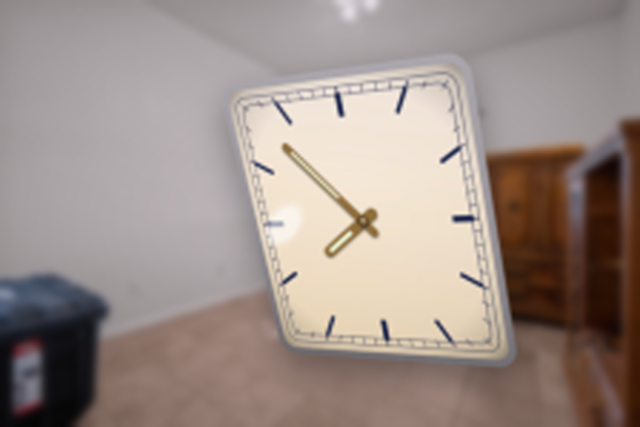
7:53
